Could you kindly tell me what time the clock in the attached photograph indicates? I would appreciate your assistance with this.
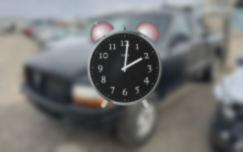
2:01
